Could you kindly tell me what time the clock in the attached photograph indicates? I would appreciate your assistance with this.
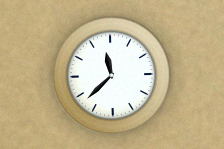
11:38
